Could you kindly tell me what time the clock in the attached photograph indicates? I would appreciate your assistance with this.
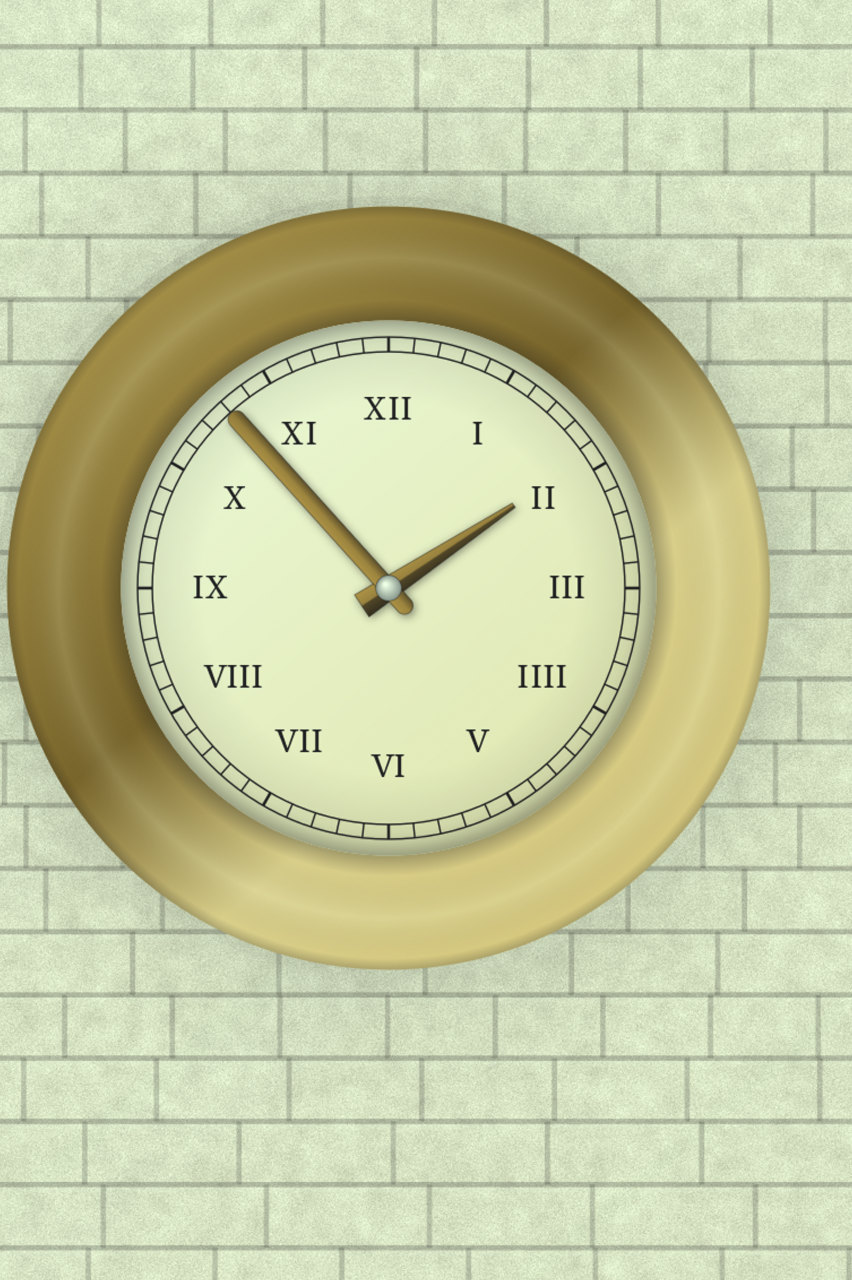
1:53
